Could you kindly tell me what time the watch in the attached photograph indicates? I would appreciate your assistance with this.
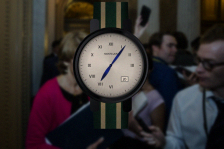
7:06
